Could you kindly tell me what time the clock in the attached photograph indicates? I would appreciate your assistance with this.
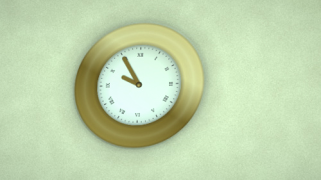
9:55
